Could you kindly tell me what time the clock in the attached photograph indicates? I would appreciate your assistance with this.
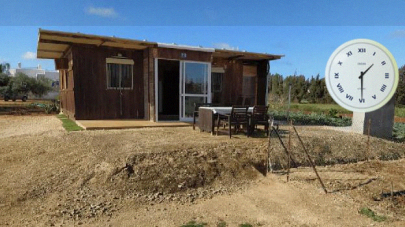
1:30
